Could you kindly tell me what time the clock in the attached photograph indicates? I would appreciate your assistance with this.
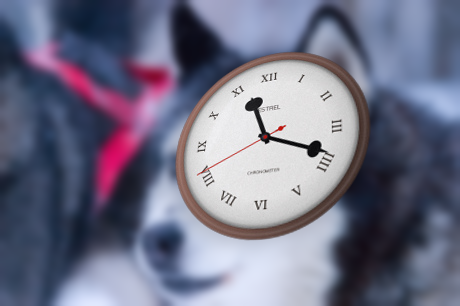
11:18:41
